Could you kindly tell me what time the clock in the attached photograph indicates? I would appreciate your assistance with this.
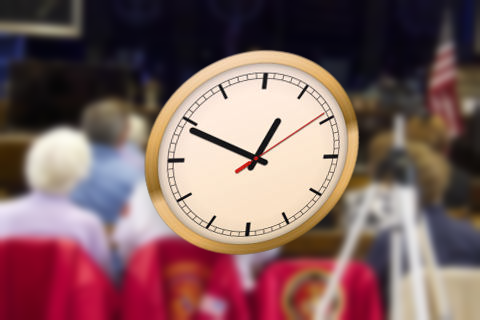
12:49:09
